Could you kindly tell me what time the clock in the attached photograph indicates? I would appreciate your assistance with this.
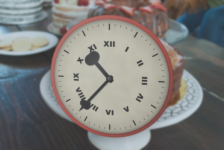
10:37
